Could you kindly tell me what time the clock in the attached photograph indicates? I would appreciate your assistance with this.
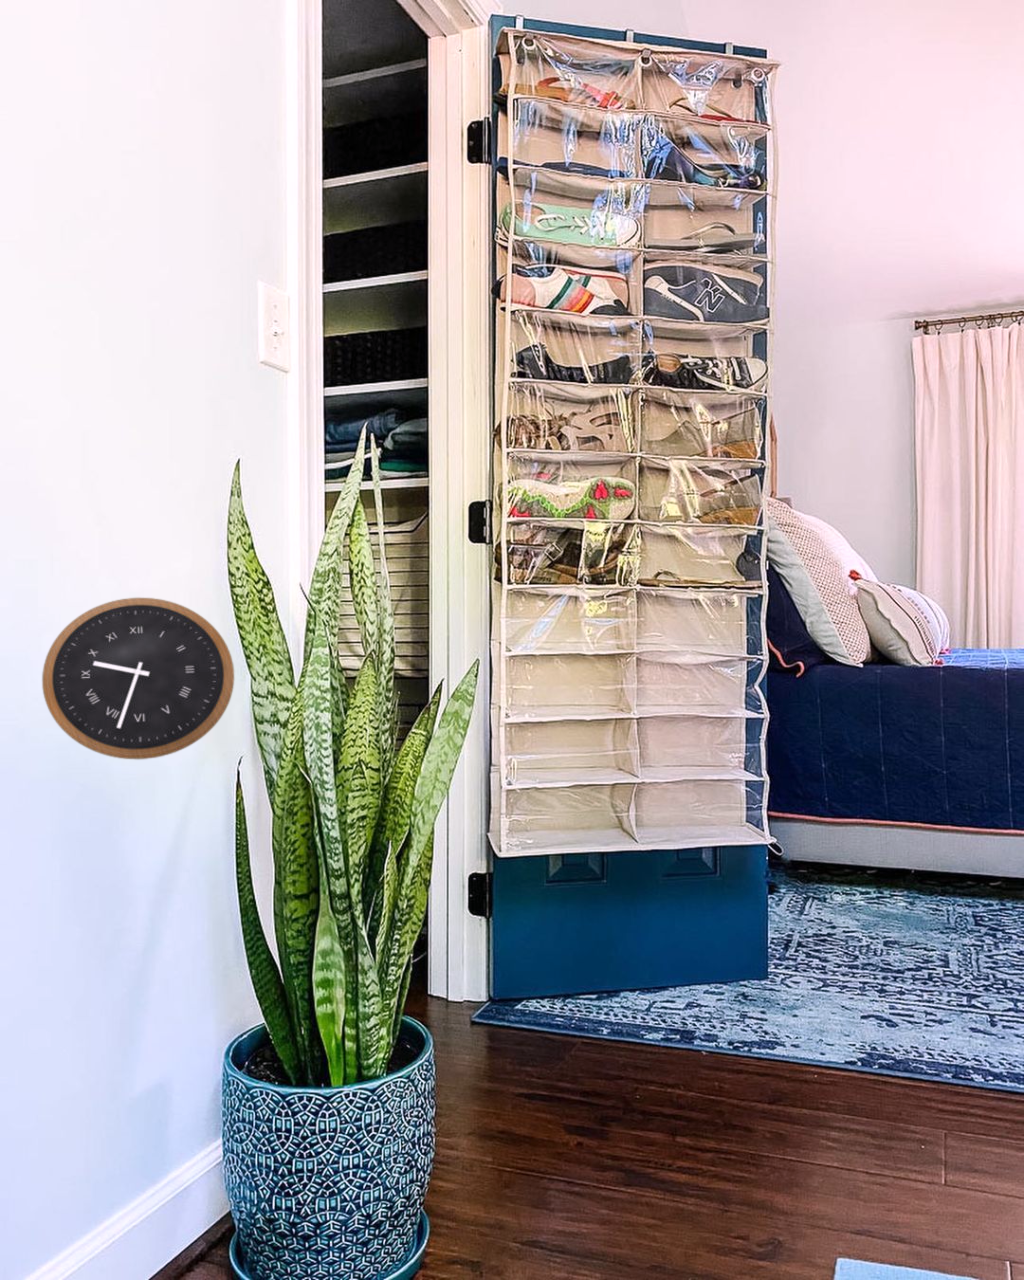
9:33
